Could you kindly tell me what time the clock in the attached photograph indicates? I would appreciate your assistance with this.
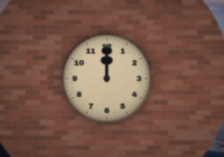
12:00
